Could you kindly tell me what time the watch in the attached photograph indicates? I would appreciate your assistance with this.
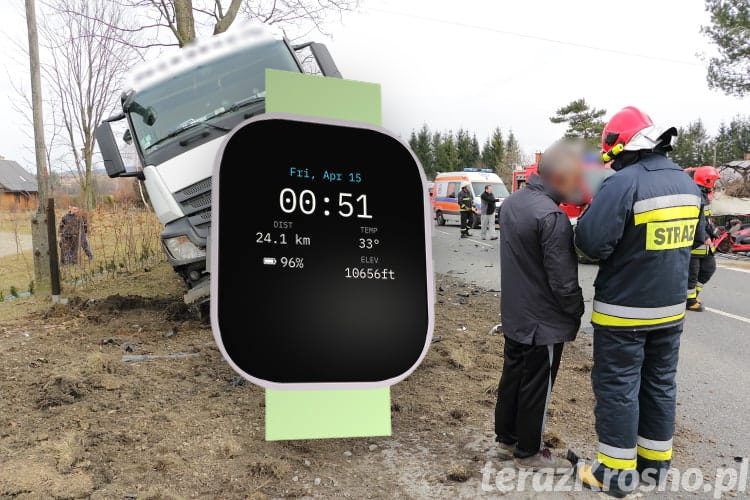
0:51
